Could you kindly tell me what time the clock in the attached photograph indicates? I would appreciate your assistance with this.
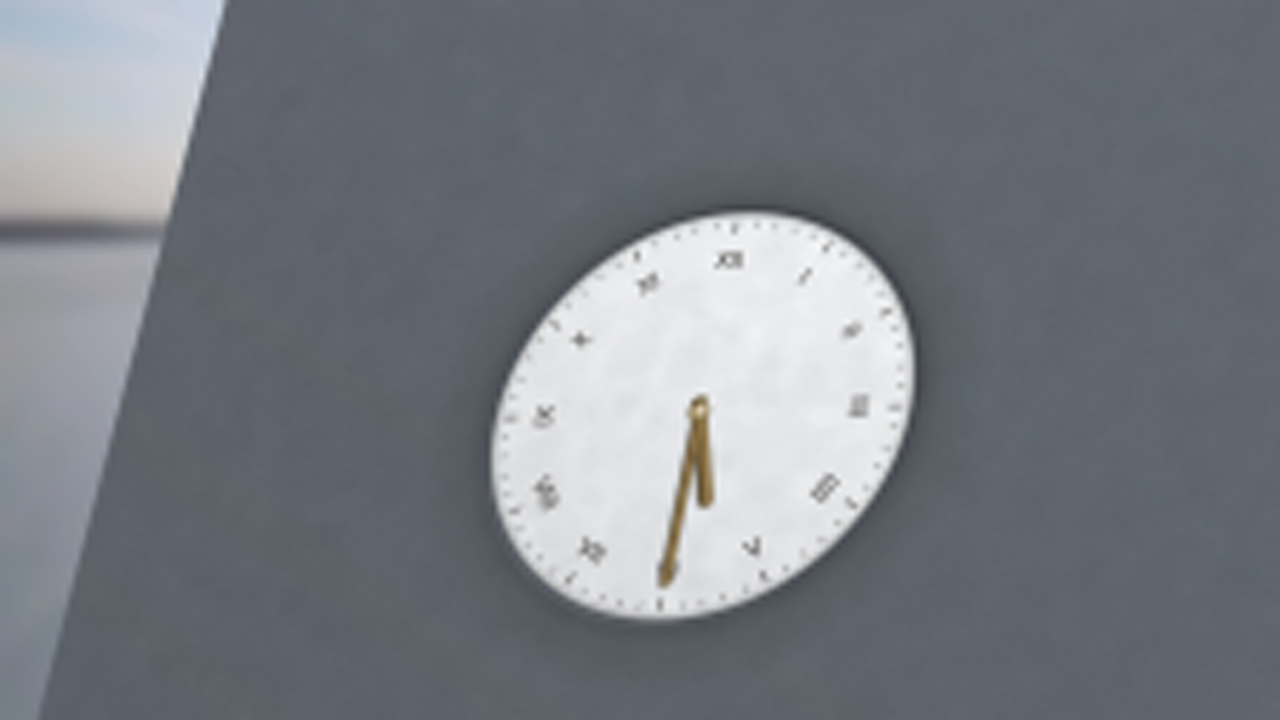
5:30
